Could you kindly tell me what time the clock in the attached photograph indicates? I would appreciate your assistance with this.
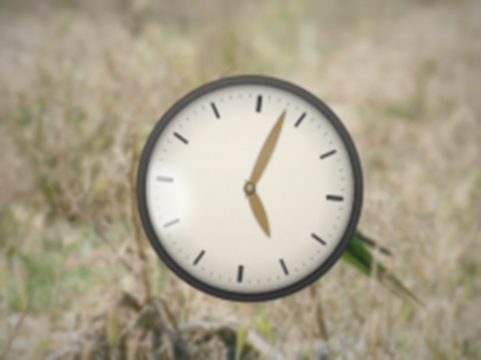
5:03
